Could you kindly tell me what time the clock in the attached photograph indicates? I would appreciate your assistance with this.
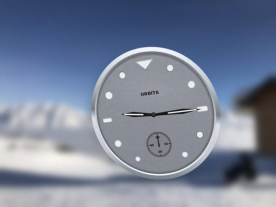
9:15
